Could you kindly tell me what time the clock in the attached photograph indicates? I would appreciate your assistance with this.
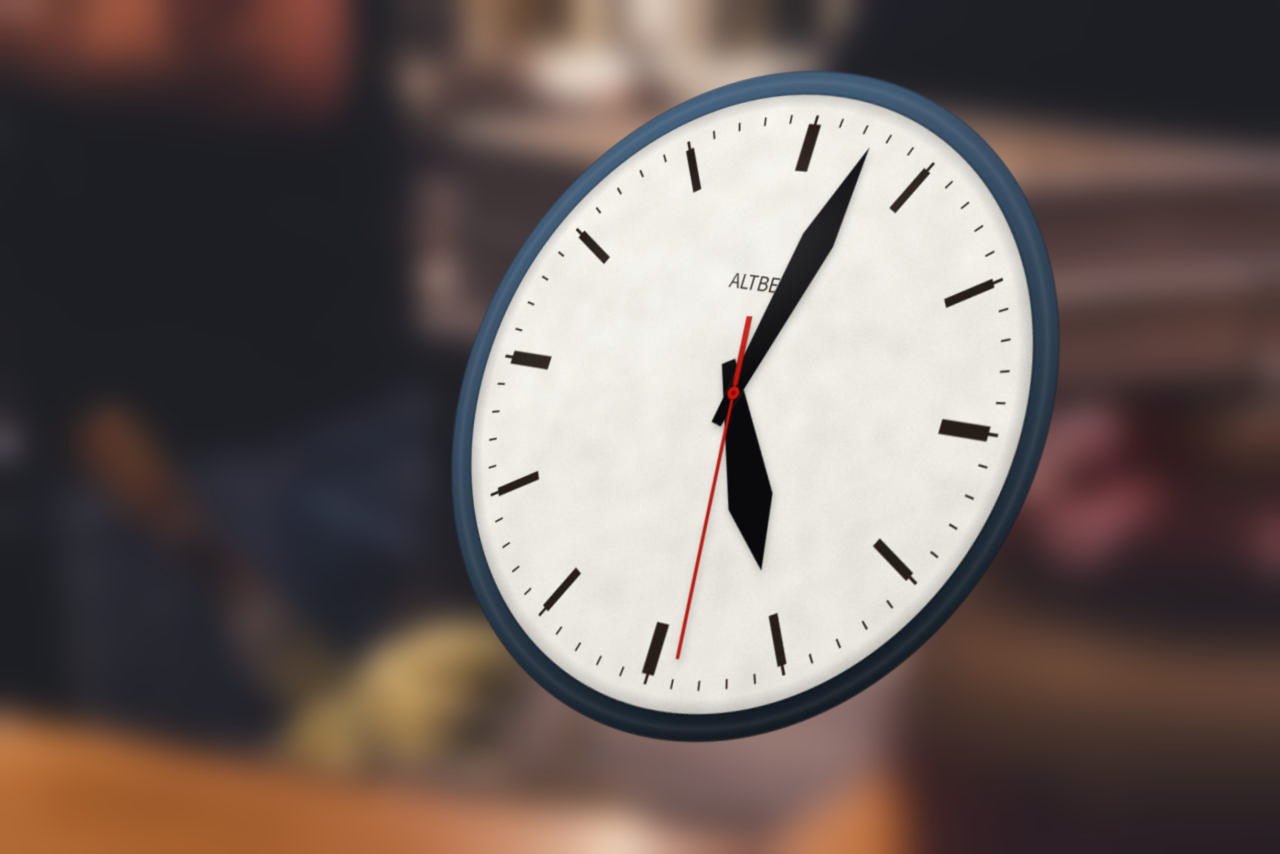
5:02:29
